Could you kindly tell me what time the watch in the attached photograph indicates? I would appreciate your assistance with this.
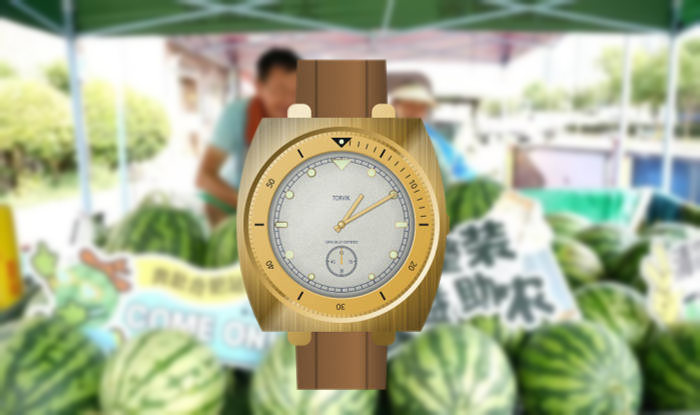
1:10
